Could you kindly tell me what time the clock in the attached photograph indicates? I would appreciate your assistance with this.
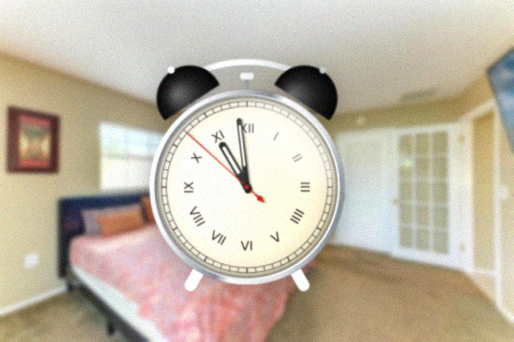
10:58:52
